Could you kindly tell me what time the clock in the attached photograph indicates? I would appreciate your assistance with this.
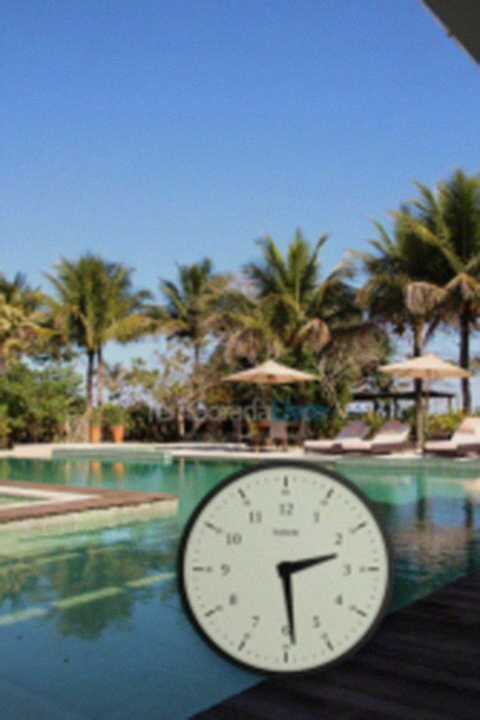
2:29
